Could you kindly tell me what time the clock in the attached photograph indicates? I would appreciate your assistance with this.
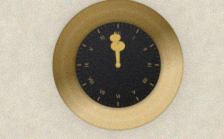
11:59
